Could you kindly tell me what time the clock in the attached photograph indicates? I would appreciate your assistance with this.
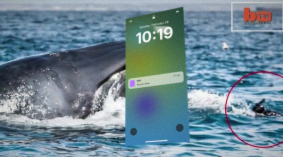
10:19
